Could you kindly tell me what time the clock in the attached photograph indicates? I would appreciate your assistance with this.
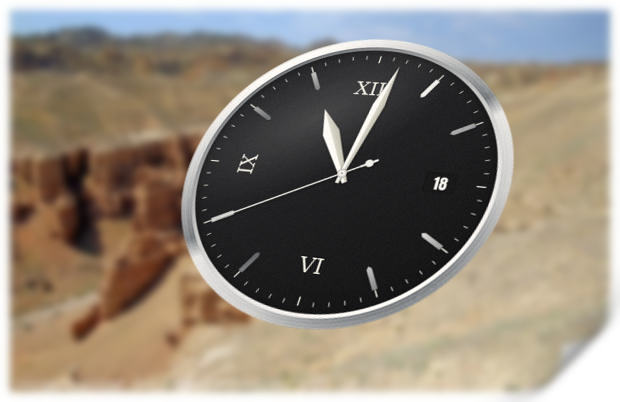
11:01:40
